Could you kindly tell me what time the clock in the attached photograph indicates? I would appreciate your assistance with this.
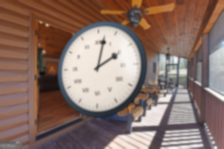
2:02
